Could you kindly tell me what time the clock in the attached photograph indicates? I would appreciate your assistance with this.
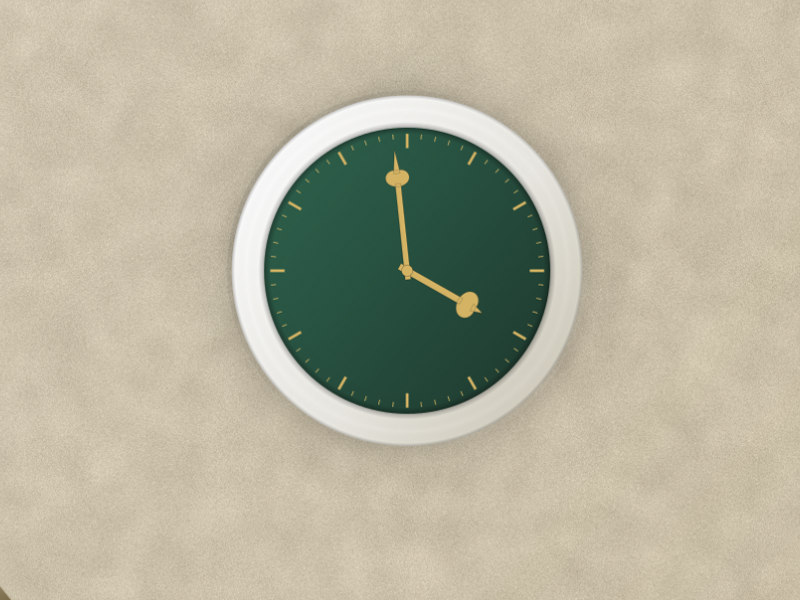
3:59
